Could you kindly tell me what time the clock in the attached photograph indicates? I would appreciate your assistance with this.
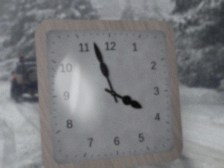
3:57
